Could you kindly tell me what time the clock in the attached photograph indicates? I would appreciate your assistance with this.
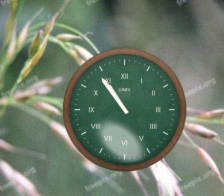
10:54
